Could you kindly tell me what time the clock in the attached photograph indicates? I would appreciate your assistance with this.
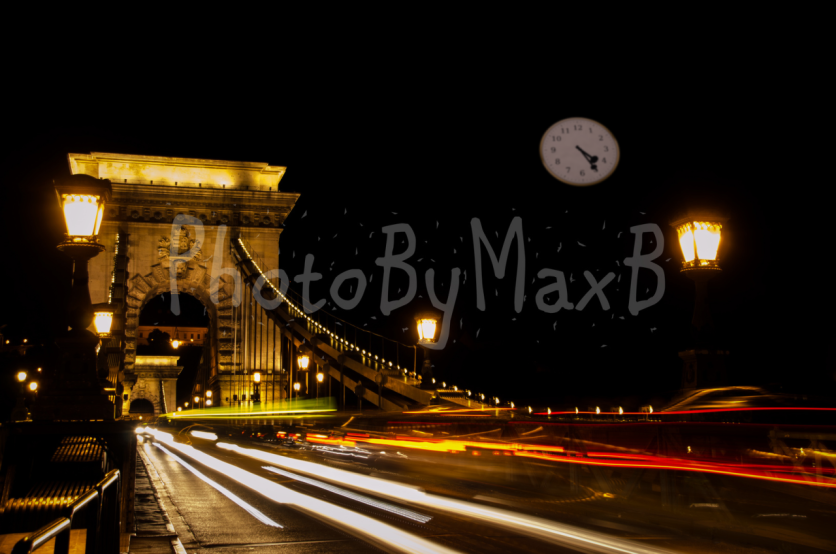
4:25
